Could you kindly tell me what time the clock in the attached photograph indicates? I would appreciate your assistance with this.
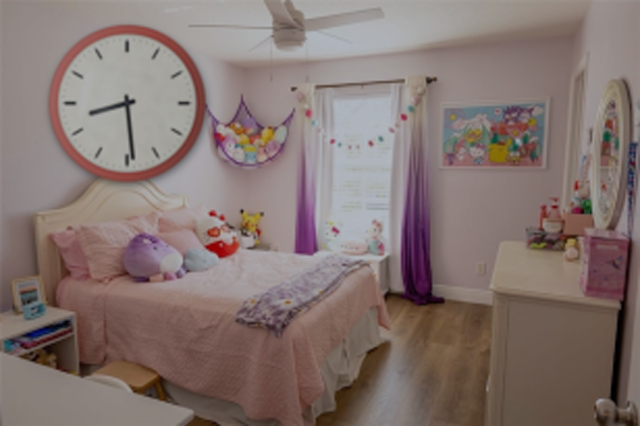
8:29
